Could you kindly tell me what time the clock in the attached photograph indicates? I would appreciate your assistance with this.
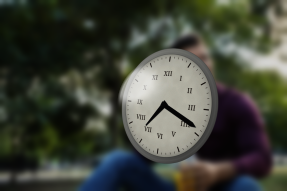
7:19
